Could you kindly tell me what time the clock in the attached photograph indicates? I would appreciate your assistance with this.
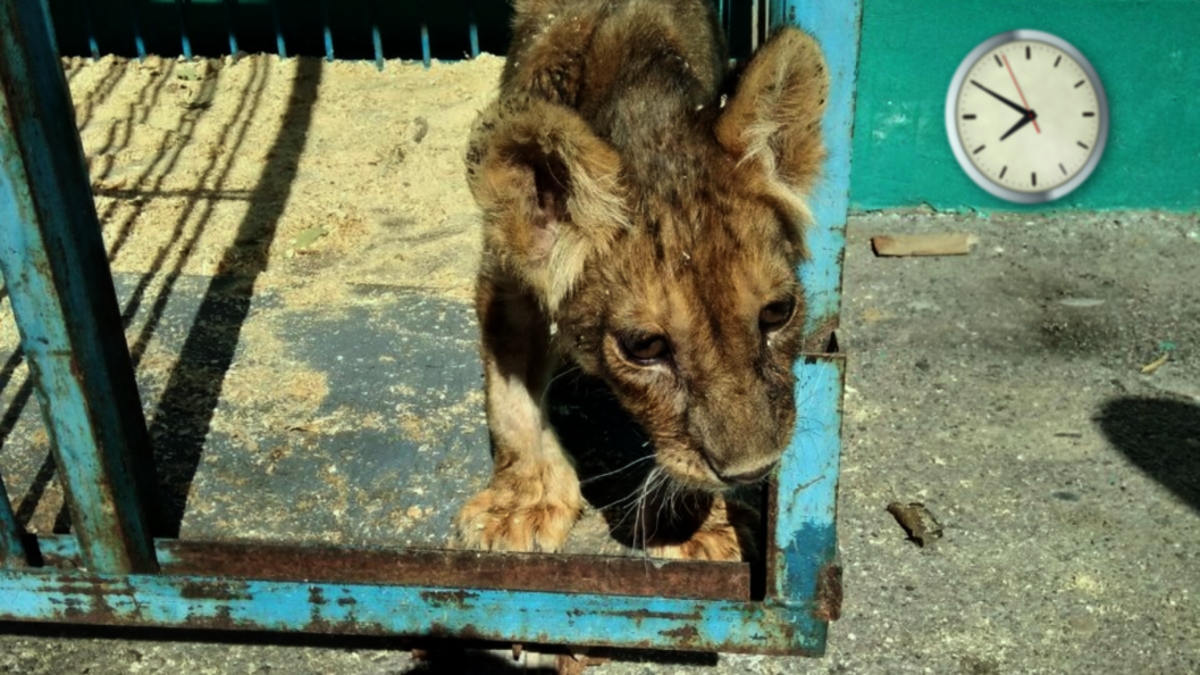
7:49:56
